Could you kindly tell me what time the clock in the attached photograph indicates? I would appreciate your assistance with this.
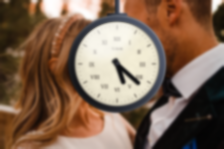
5:22
